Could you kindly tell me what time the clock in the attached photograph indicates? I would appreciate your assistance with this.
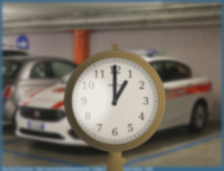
1:00
